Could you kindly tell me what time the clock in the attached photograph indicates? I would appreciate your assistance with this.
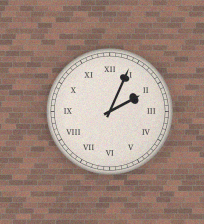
2:04
